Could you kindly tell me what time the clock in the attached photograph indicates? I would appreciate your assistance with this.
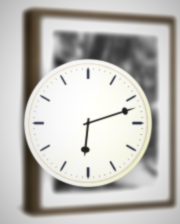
6:12
